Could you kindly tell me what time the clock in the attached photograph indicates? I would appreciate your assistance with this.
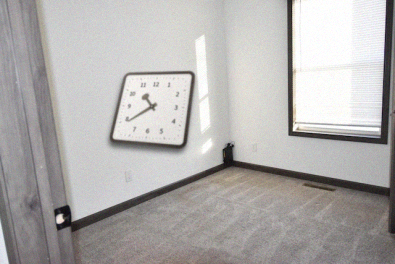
10:39
